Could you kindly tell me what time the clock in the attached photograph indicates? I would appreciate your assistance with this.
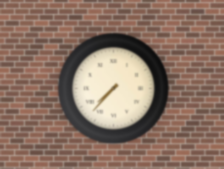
7:37
